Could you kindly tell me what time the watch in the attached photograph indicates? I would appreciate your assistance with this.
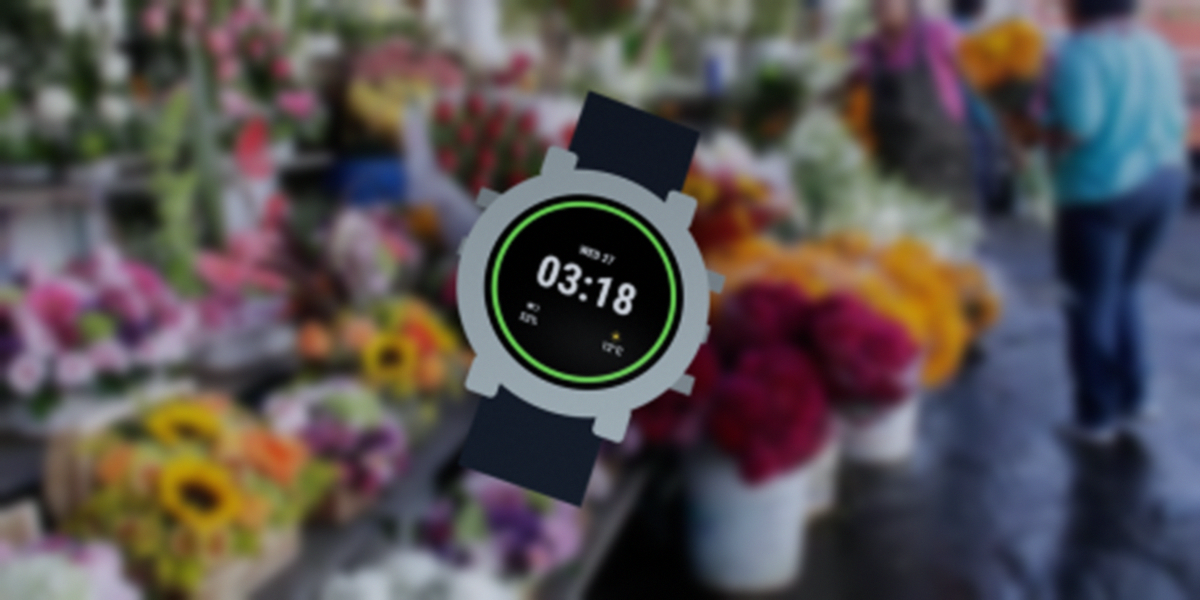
3:18
